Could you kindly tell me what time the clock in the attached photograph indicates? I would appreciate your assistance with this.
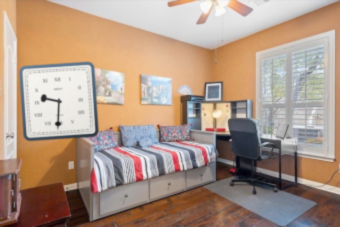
9:31
